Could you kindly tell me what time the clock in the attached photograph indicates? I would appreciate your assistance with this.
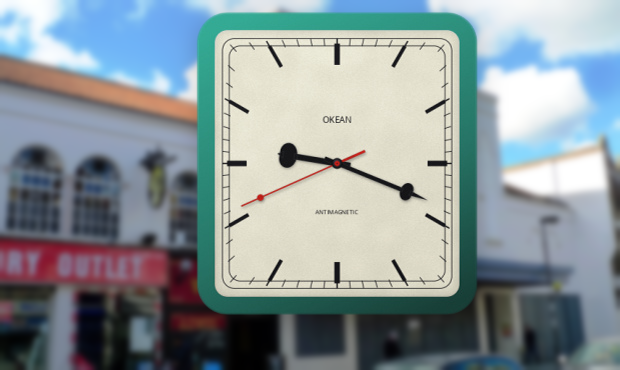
9:18:41
